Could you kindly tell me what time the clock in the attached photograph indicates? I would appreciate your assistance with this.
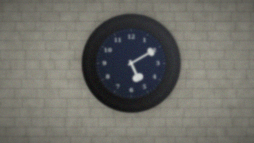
5:10
